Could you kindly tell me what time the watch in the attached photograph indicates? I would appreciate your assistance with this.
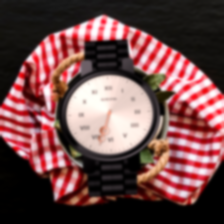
6:33
